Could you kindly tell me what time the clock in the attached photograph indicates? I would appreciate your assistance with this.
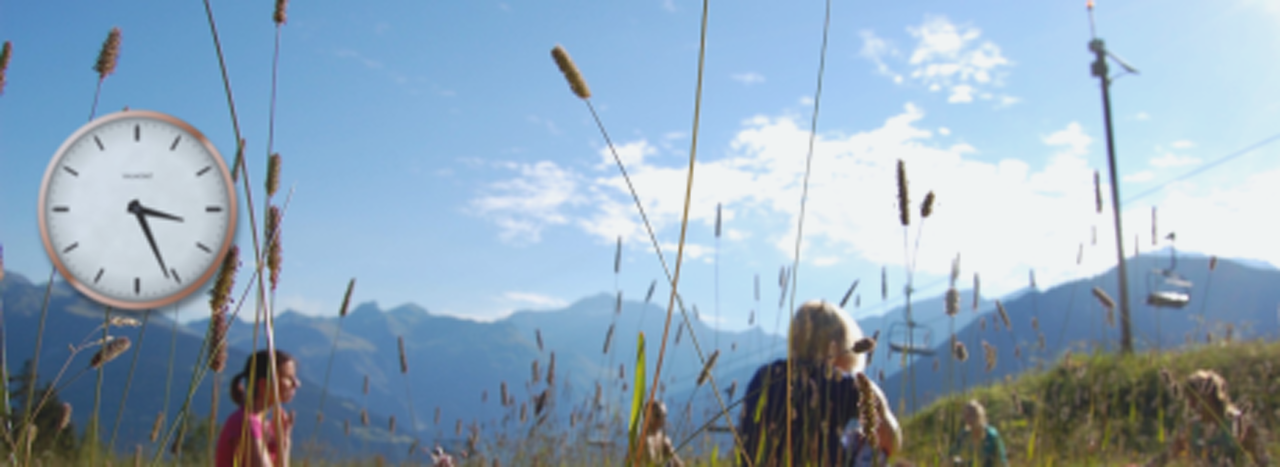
3:26
